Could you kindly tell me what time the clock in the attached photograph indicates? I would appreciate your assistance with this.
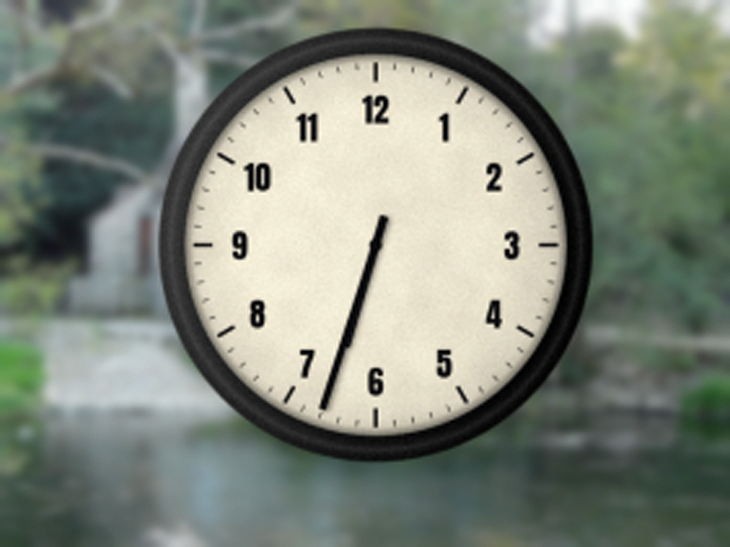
6:33
